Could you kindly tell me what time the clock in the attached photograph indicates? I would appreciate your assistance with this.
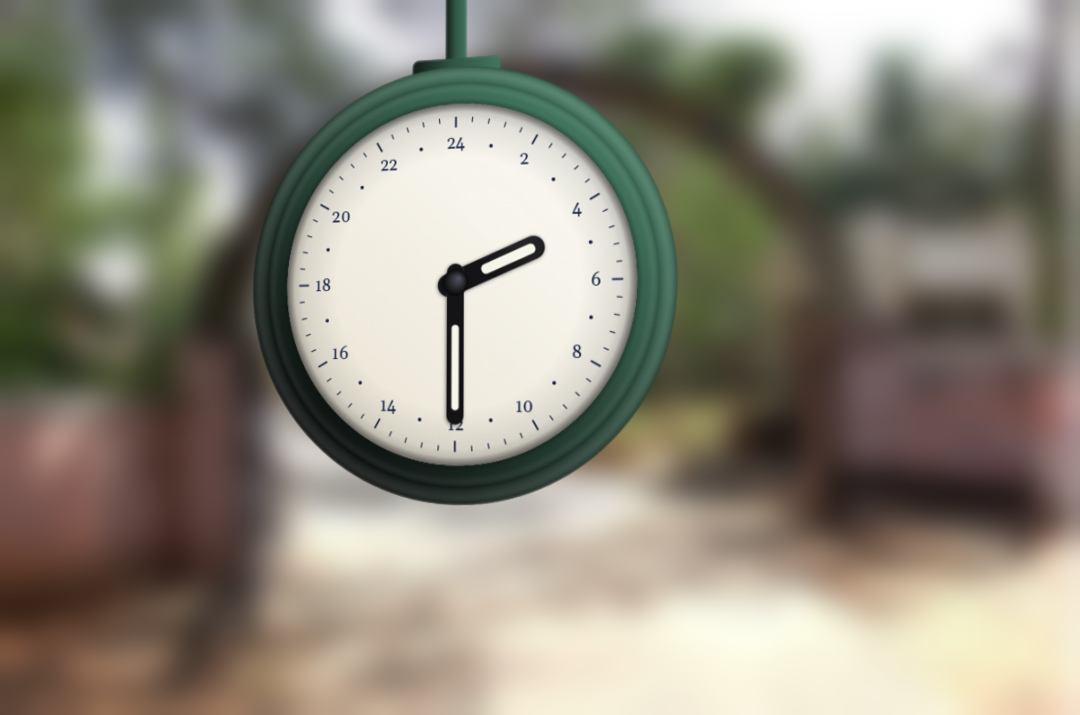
4:30
